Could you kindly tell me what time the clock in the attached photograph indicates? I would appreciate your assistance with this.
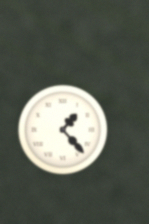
1:23
